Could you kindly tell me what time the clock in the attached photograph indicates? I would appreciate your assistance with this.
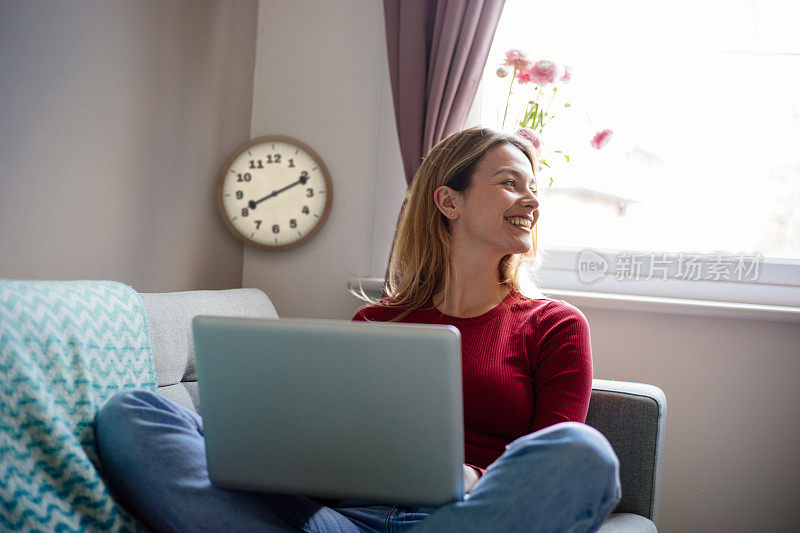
8:11
